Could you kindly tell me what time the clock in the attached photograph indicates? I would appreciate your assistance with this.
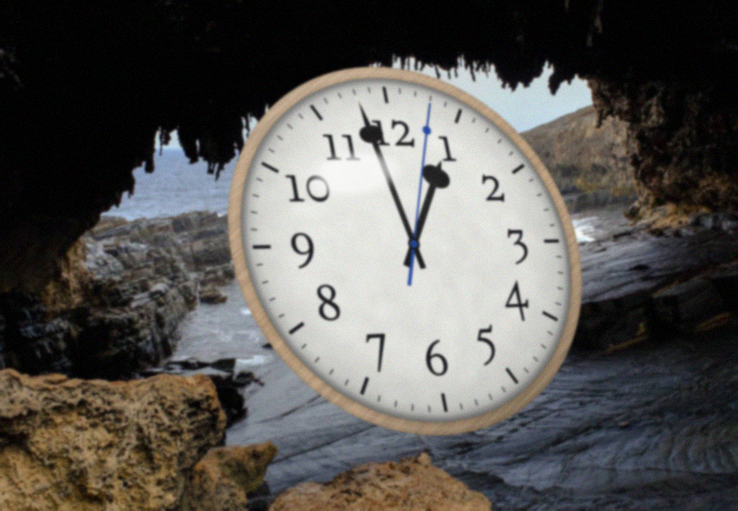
12:58:03
